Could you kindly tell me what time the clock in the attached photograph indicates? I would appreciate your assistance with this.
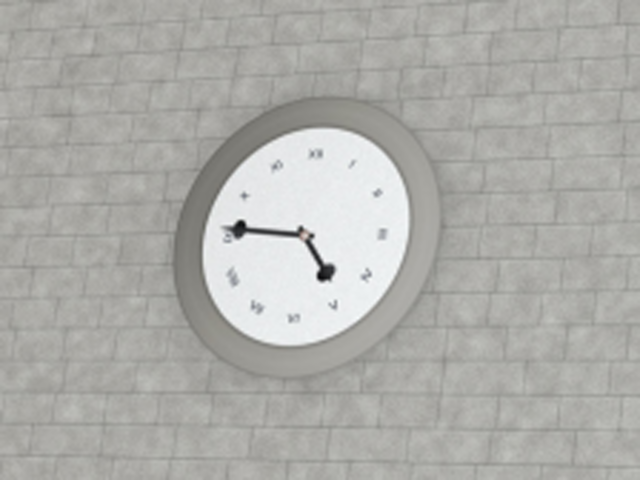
4:46
